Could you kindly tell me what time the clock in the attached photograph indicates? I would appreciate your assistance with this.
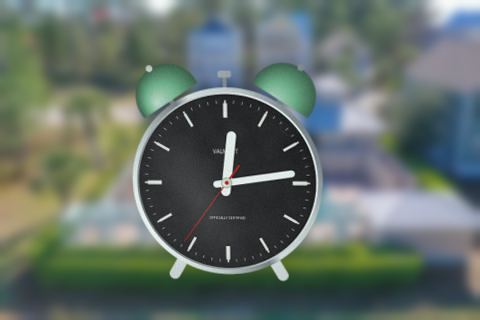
12:13:36
